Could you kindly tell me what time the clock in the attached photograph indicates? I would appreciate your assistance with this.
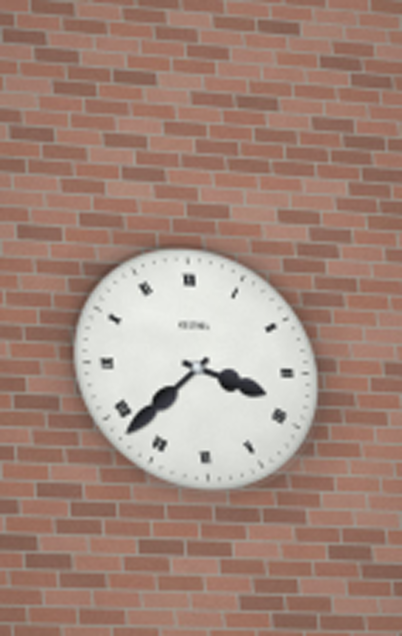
3:38
